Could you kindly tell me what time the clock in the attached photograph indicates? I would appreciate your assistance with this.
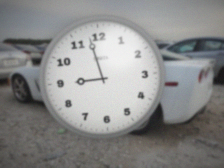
8:58
